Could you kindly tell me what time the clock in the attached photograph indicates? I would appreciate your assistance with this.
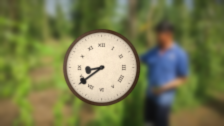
8:39
